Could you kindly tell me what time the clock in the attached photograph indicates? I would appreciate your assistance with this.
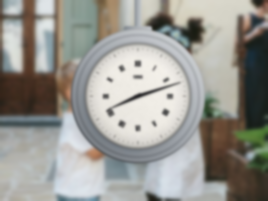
8:12
